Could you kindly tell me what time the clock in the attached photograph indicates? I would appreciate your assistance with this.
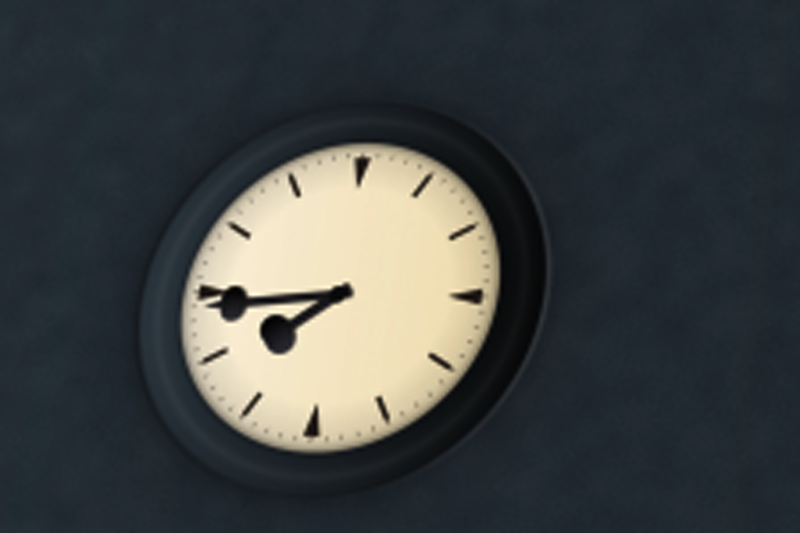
7:44
